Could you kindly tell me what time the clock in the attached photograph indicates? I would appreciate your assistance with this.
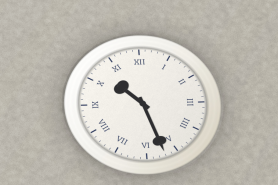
10:27
